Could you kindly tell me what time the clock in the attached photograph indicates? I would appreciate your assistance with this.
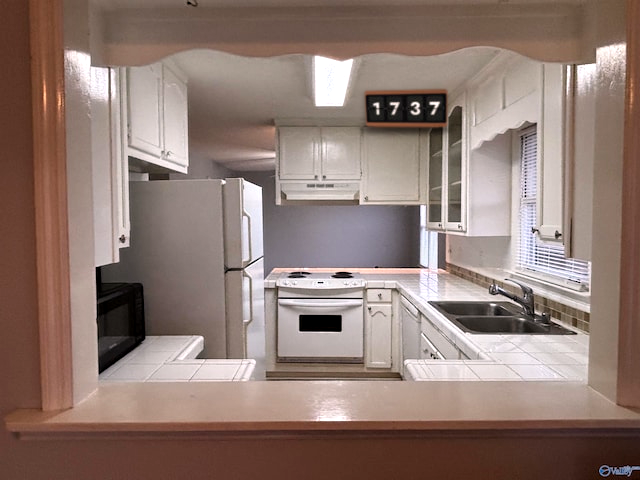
17:37
